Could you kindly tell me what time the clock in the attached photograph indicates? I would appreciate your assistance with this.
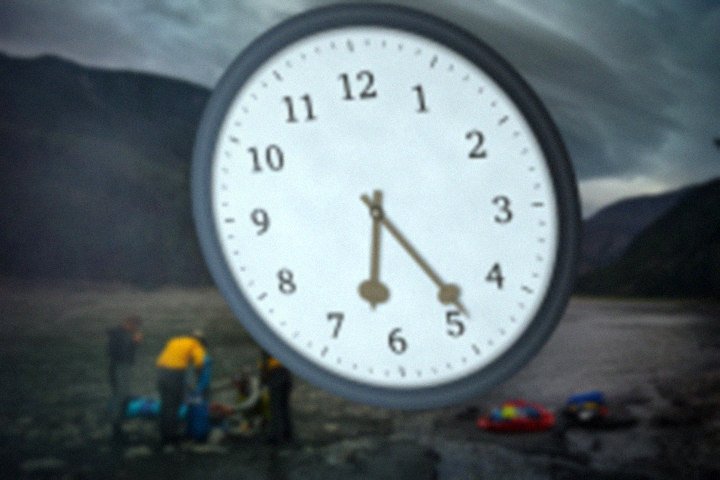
6:24
